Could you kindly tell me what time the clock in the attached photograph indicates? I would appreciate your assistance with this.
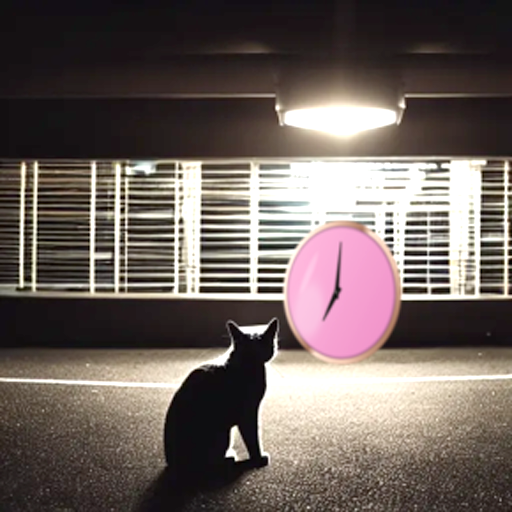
7:01
